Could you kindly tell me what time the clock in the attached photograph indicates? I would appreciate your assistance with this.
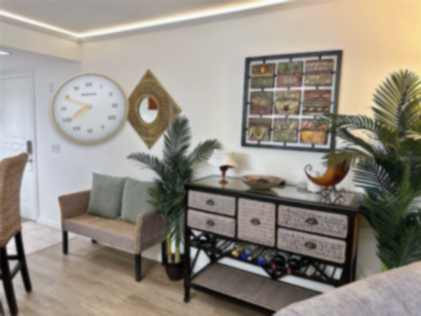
7:49
